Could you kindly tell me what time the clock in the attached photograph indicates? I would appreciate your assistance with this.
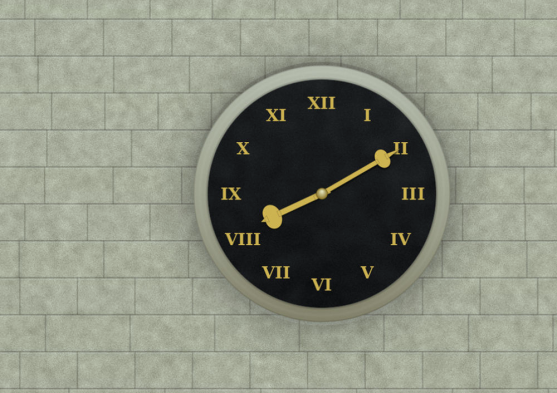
8:10
